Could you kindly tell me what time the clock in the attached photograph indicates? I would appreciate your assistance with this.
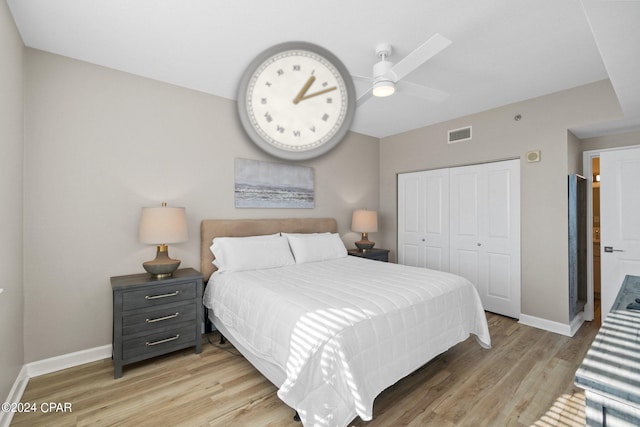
1:12
